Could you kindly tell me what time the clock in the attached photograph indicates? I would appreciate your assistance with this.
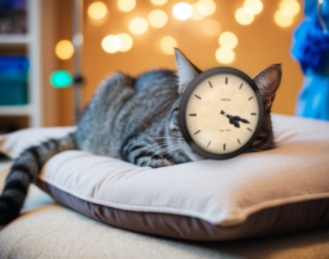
4:18
